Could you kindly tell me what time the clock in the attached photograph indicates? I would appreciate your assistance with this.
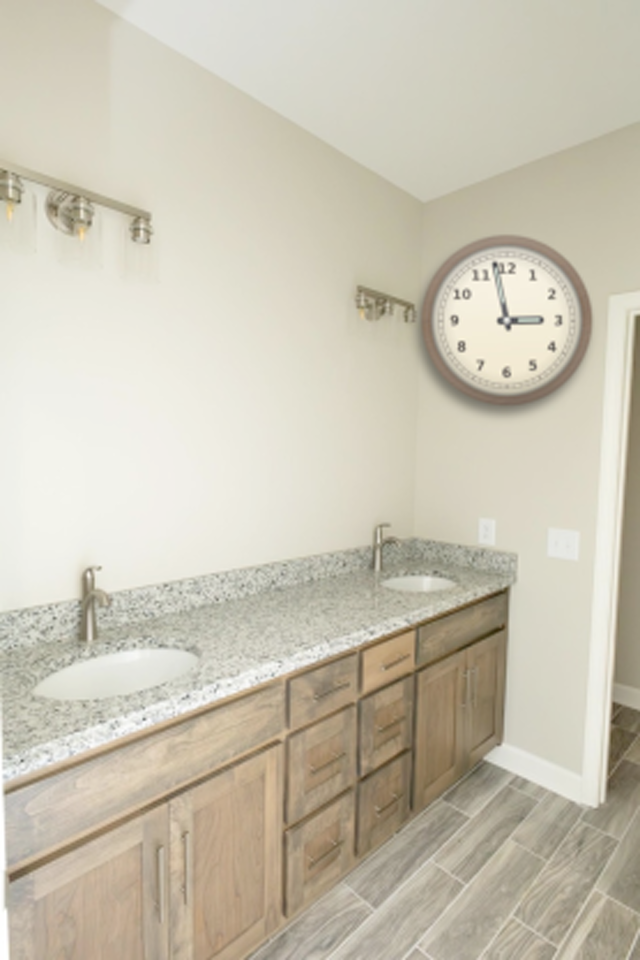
2:58
